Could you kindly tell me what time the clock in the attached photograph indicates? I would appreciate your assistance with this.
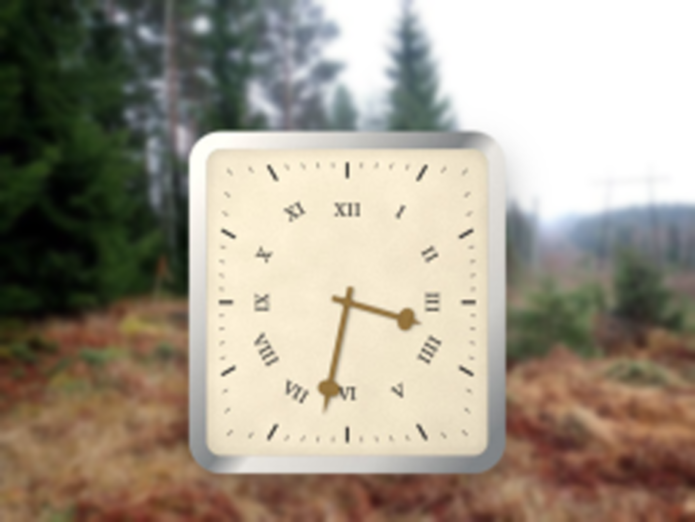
3:32
